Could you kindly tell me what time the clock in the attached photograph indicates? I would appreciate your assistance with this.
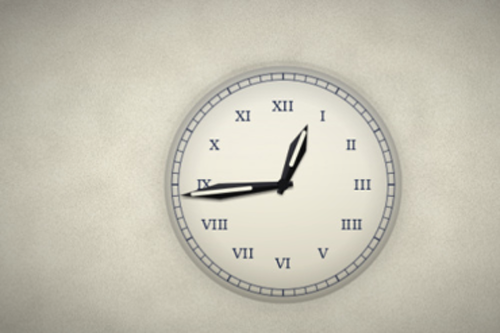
12:44
